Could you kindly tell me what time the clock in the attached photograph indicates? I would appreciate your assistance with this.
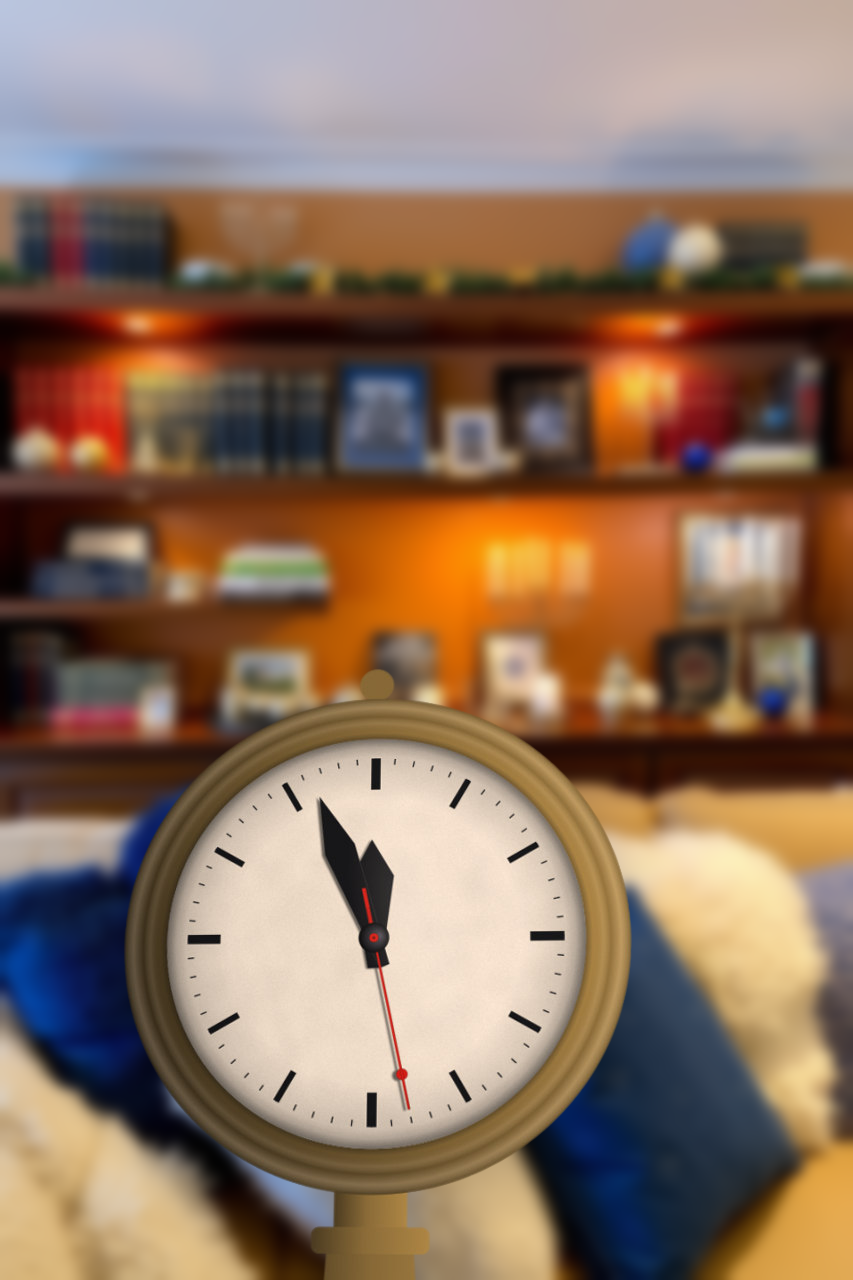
11:56:28
